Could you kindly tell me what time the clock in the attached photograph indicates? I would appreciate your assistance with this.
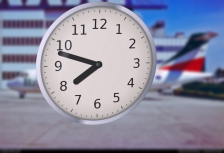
7:48
